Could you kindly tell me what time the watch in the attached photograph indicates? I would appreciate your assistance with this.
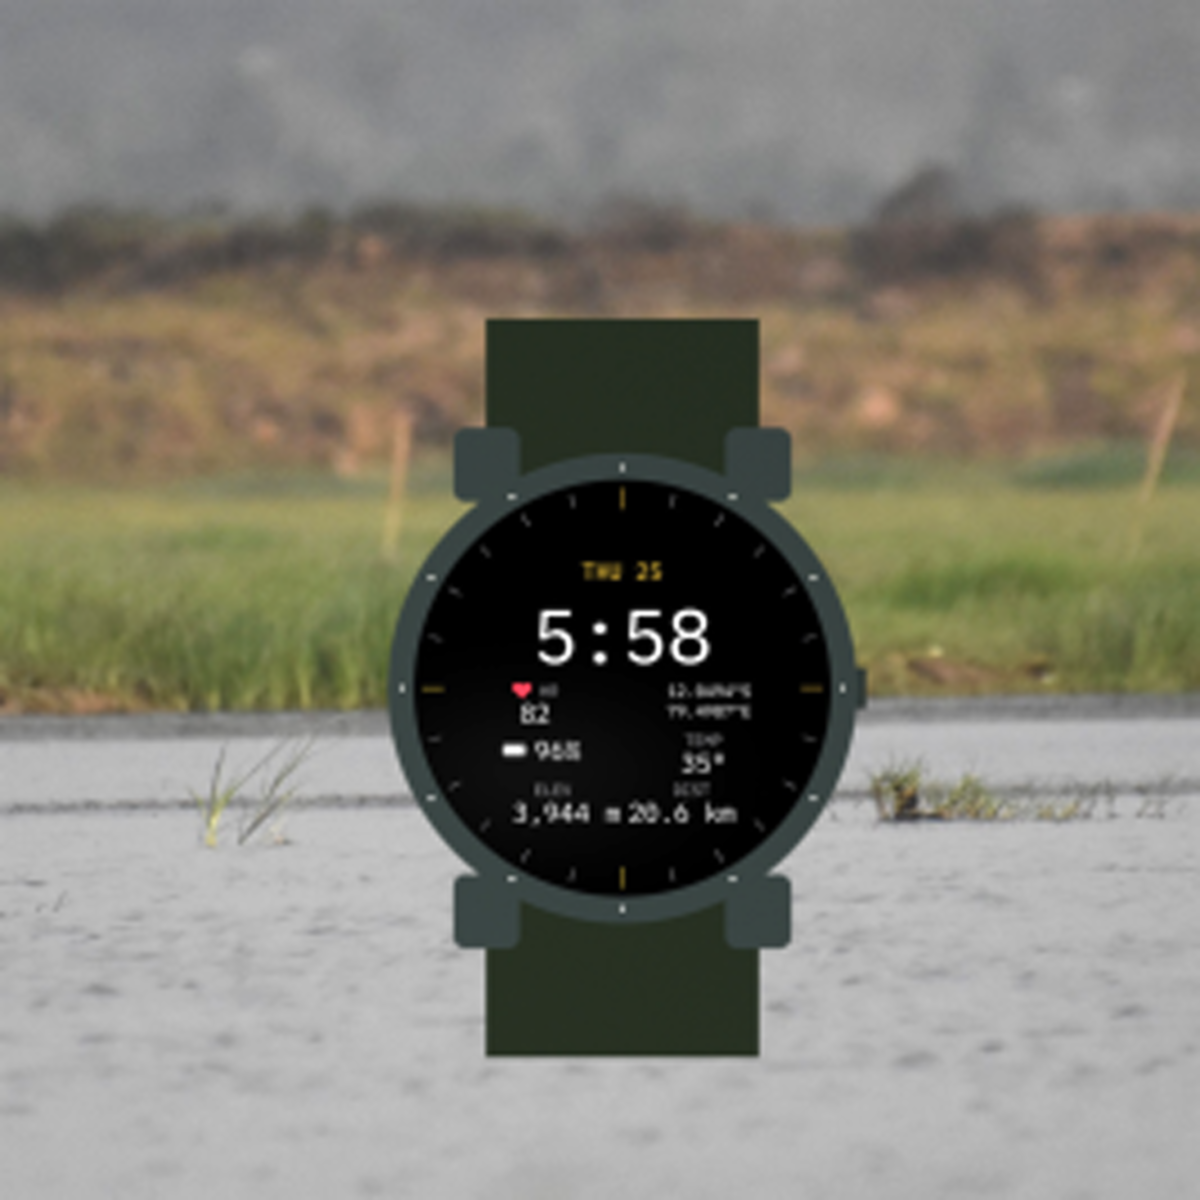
5:58
